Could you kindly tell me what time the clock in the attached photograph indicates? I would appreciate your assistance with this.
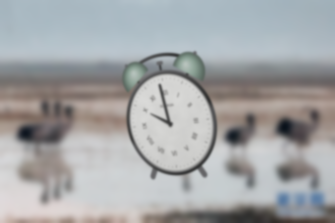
9:59
